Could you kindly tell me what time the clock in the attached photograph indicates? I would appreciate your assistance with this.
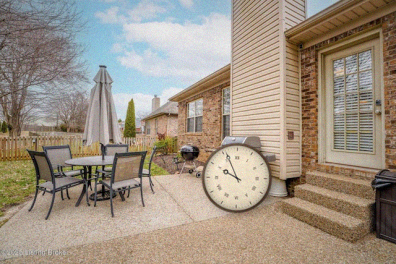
9:56
